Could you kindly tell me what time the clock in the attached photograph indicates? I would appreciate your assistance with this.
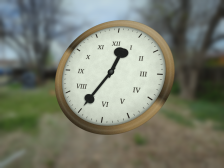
12:35
